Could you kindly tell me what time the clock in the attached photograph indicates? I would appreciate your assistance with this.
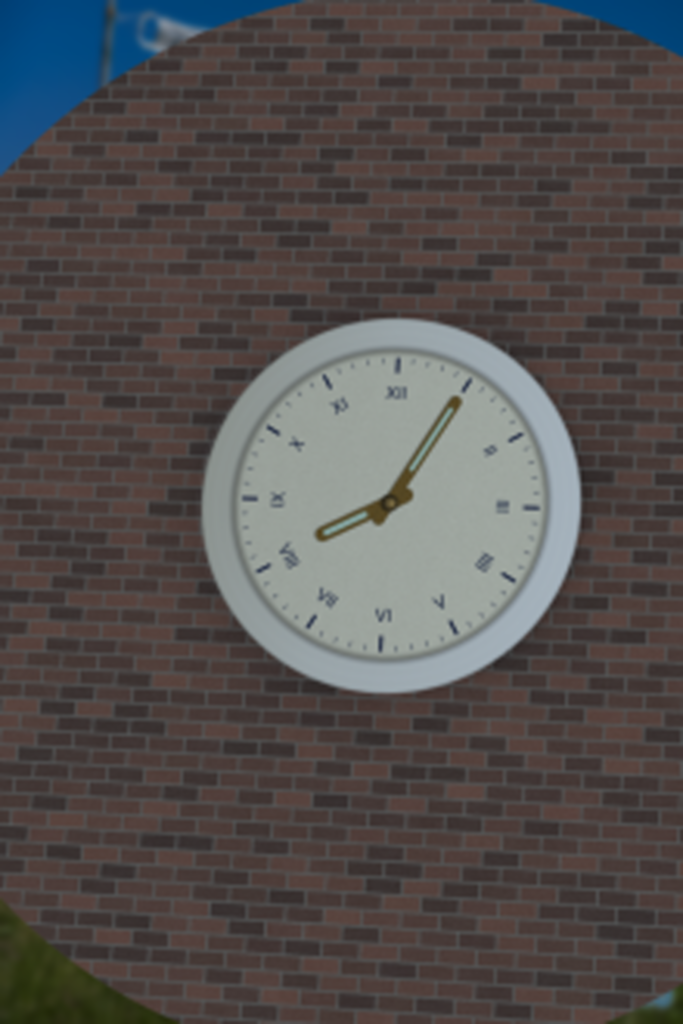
8:05
